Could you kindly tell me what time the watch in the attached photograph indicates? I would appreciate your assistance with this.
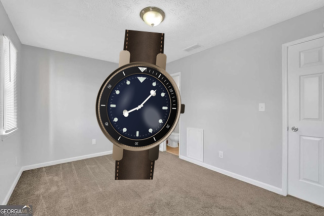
8:07
